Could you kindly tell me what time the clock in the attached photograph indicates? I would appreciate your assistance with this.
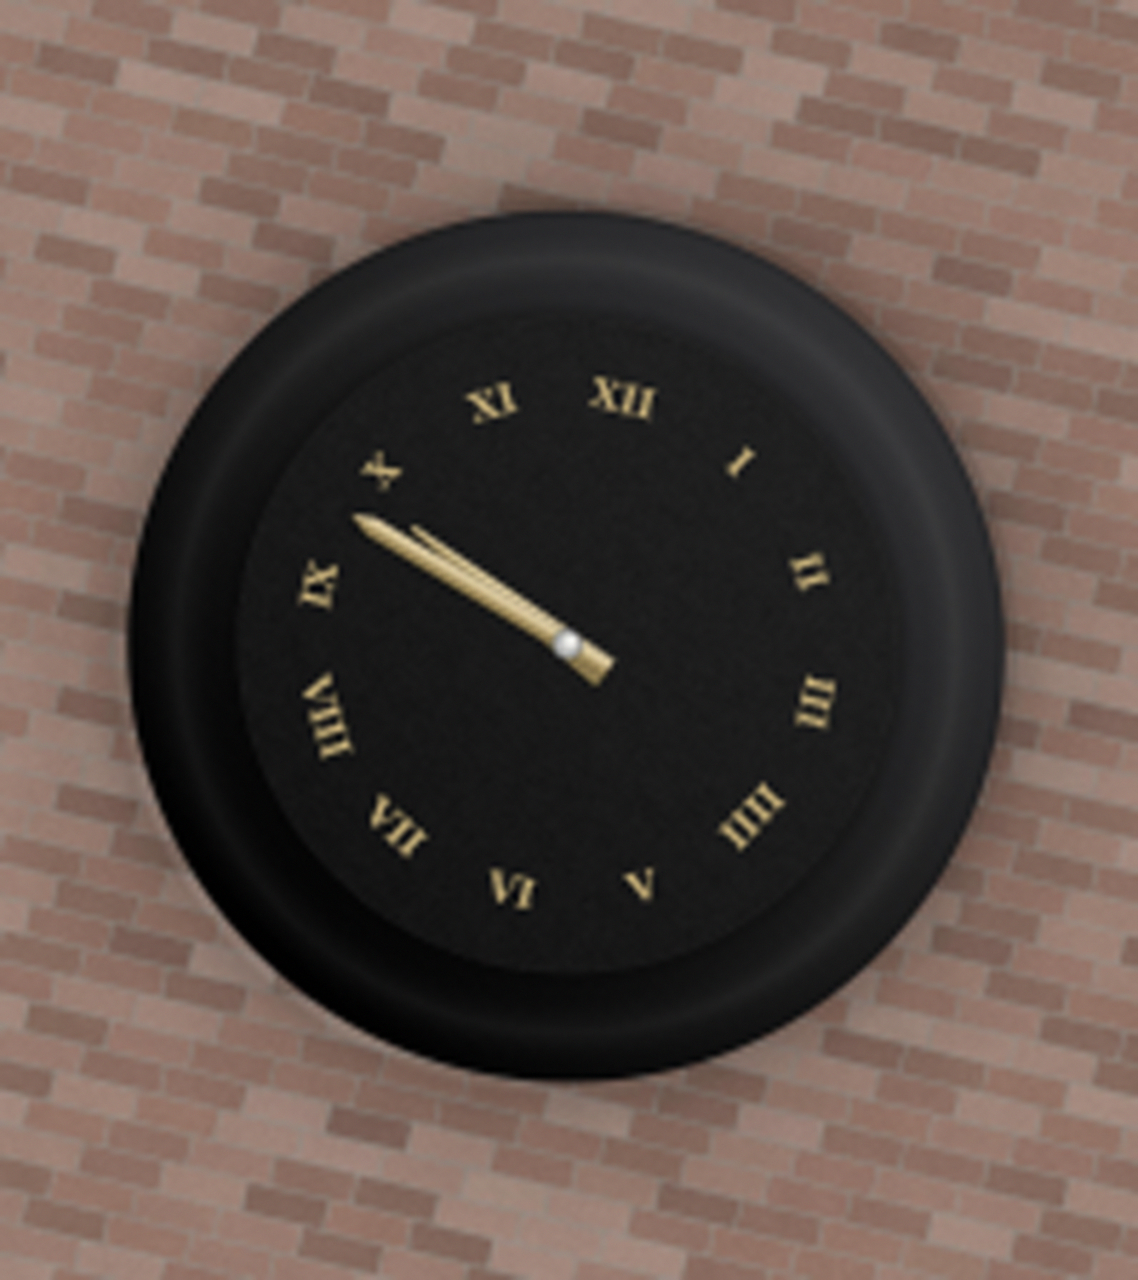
9:48
